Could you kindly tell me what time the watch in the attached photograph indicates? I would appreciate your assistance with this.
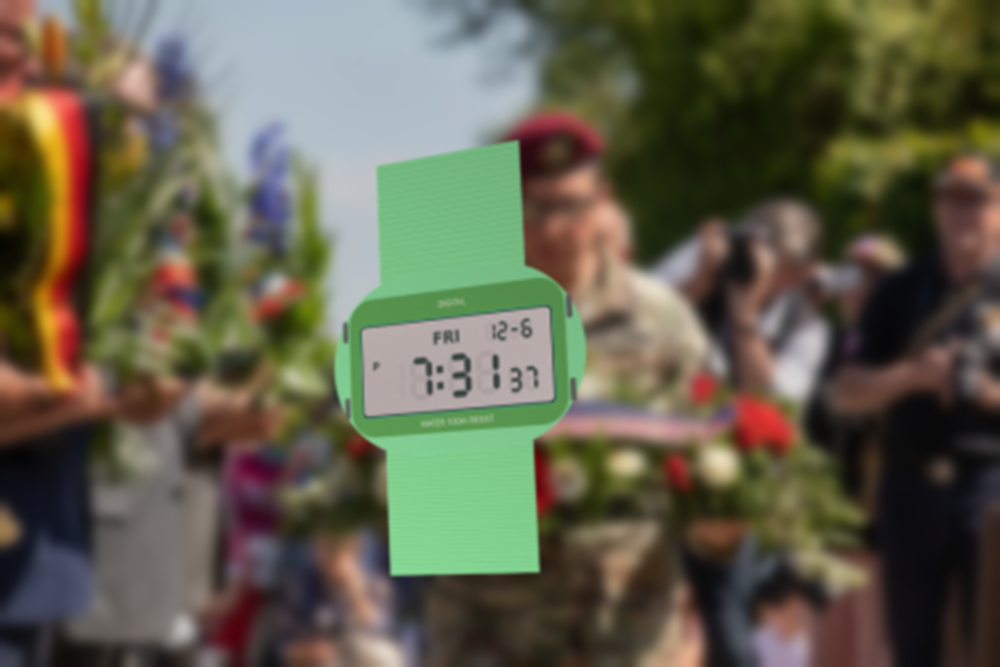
7:31:37
